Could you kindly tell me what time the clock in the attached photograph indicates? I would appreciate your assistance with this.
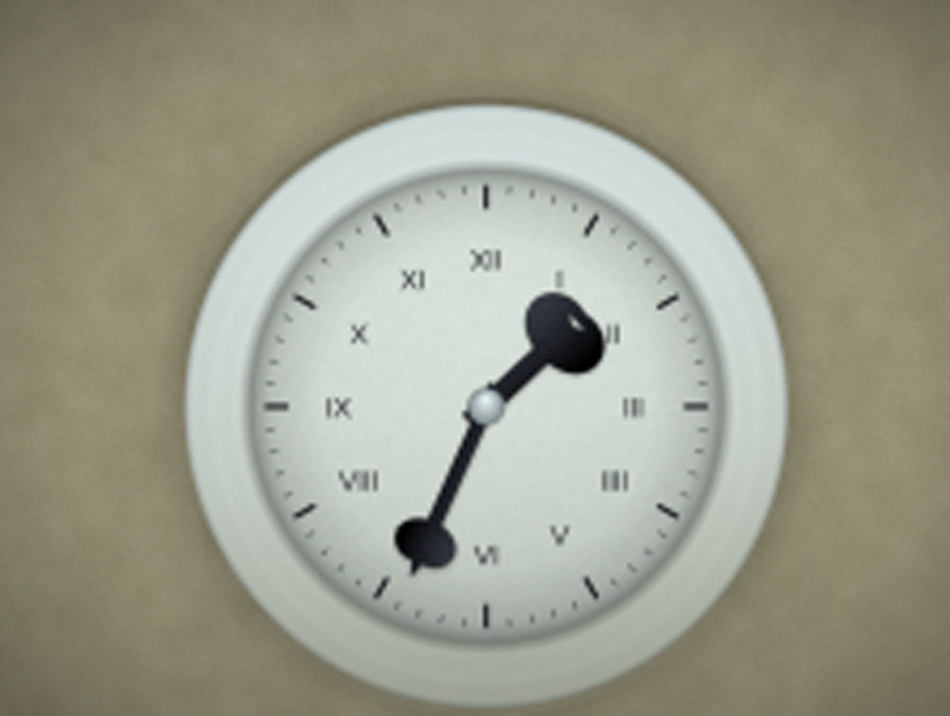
1:34
